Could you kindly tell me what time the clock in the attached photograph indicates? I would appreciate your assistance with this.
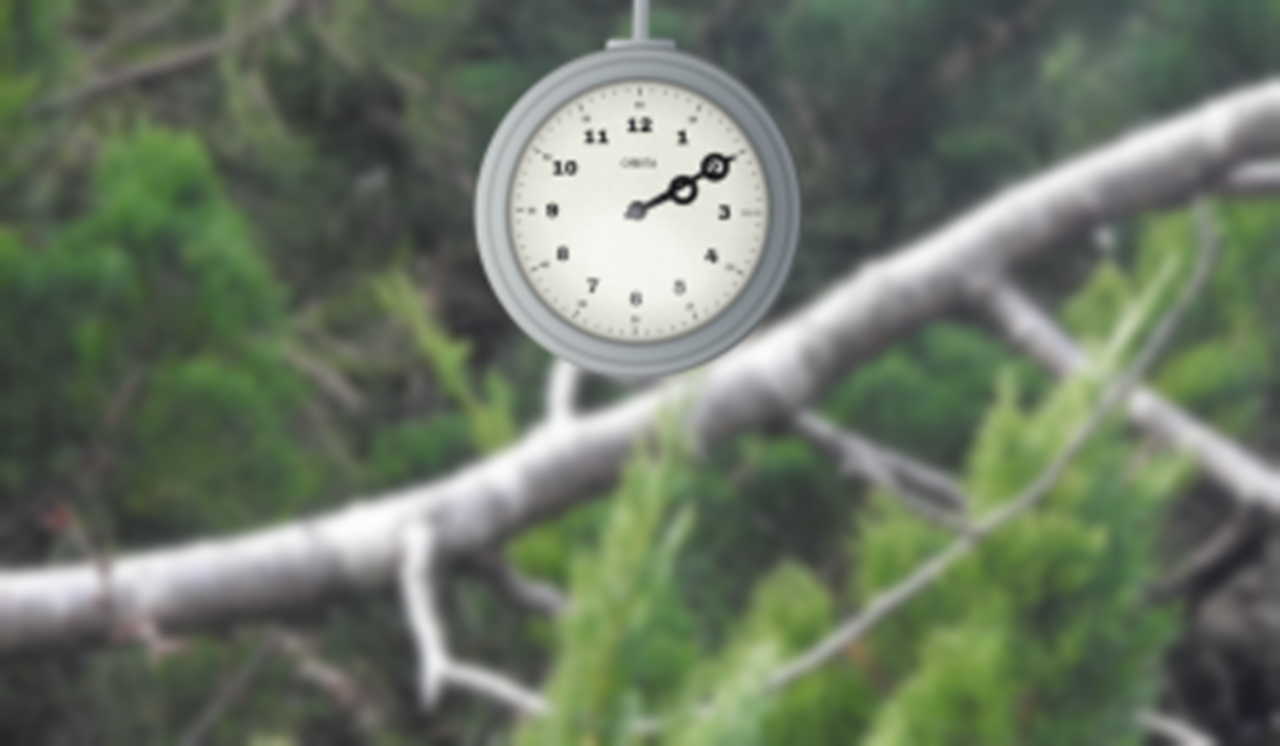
2:10
